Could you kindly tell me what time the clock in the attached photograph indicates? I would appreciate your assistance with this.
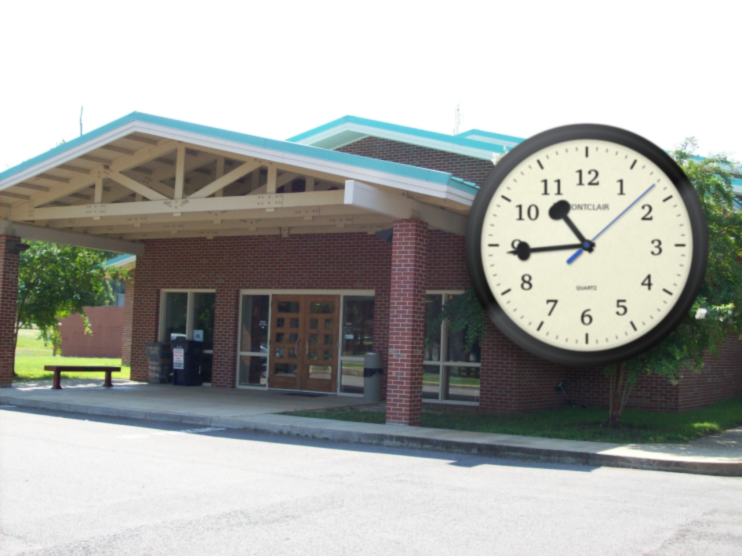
10:44:08
